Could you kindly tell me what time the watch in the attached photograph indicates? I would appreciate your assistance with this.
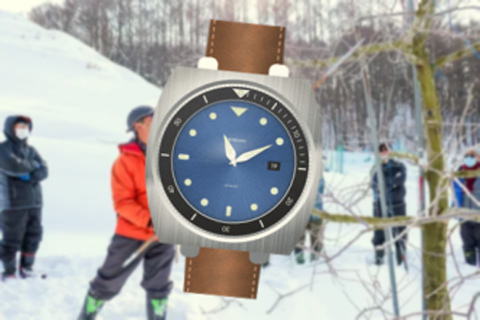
11:10
